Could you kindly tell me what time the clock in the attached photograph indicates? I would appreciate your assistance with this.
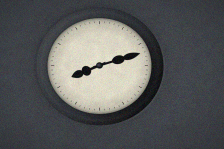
8:12
